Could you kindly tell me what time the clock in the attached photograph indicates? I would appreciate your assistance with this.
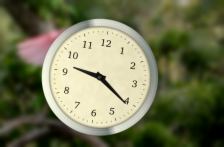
9:21
